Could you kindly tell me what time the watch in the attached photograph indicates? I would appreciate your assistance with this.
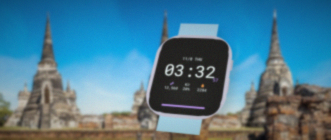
3:32
